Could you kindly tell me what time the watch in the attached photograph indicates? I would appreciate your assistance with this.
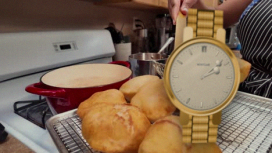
2:08
